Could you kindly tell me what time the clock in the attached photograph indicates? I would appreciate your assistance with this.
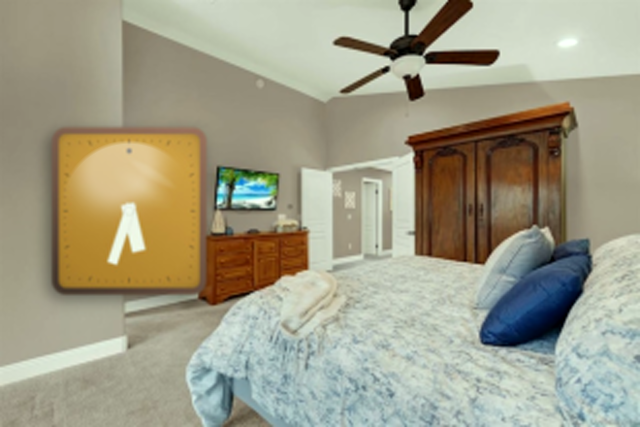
5:33
